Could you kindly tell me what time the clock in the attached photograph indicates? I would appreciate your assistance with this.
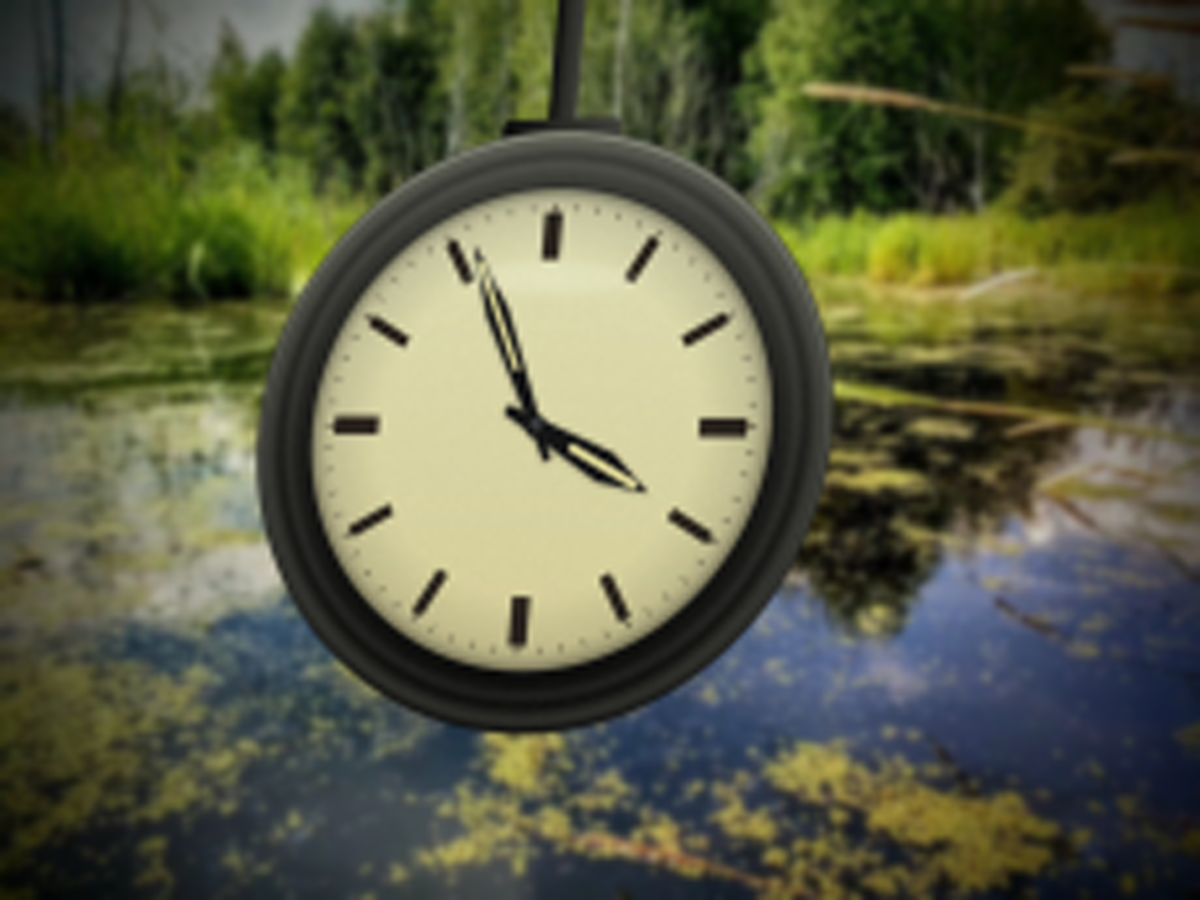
3:56
